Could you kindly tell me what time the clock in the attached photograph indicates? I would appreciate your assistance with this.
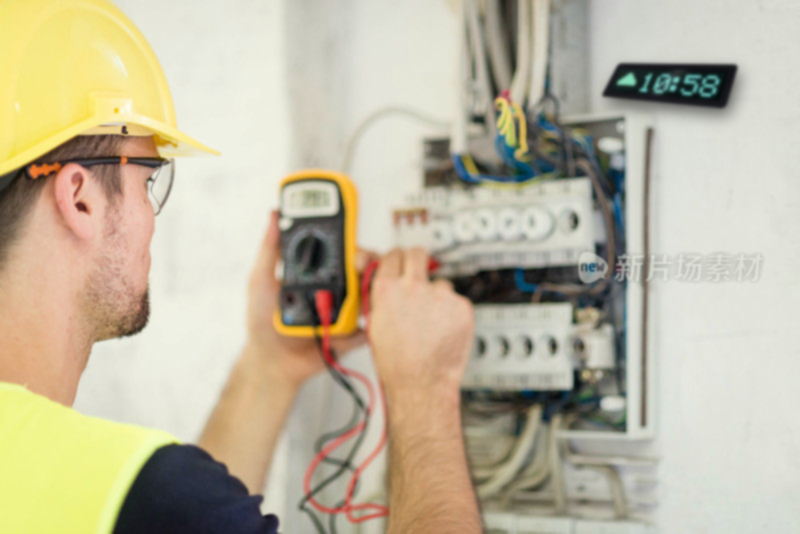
10:58
